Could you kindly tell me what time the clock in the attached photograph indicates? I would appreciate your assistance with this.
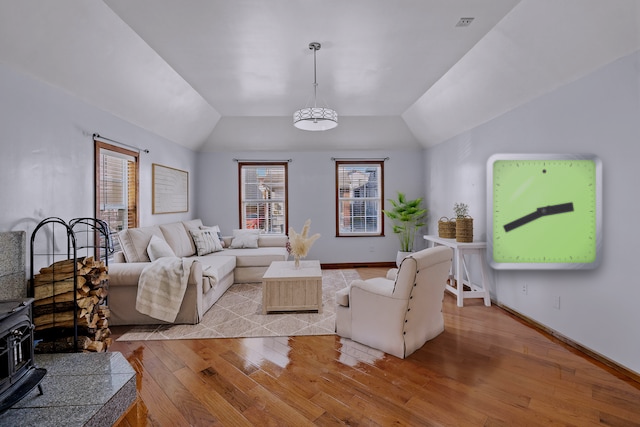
2:41
